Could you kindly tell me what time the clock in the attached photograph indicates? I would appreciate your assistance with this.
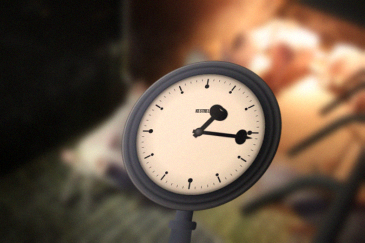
1:16
